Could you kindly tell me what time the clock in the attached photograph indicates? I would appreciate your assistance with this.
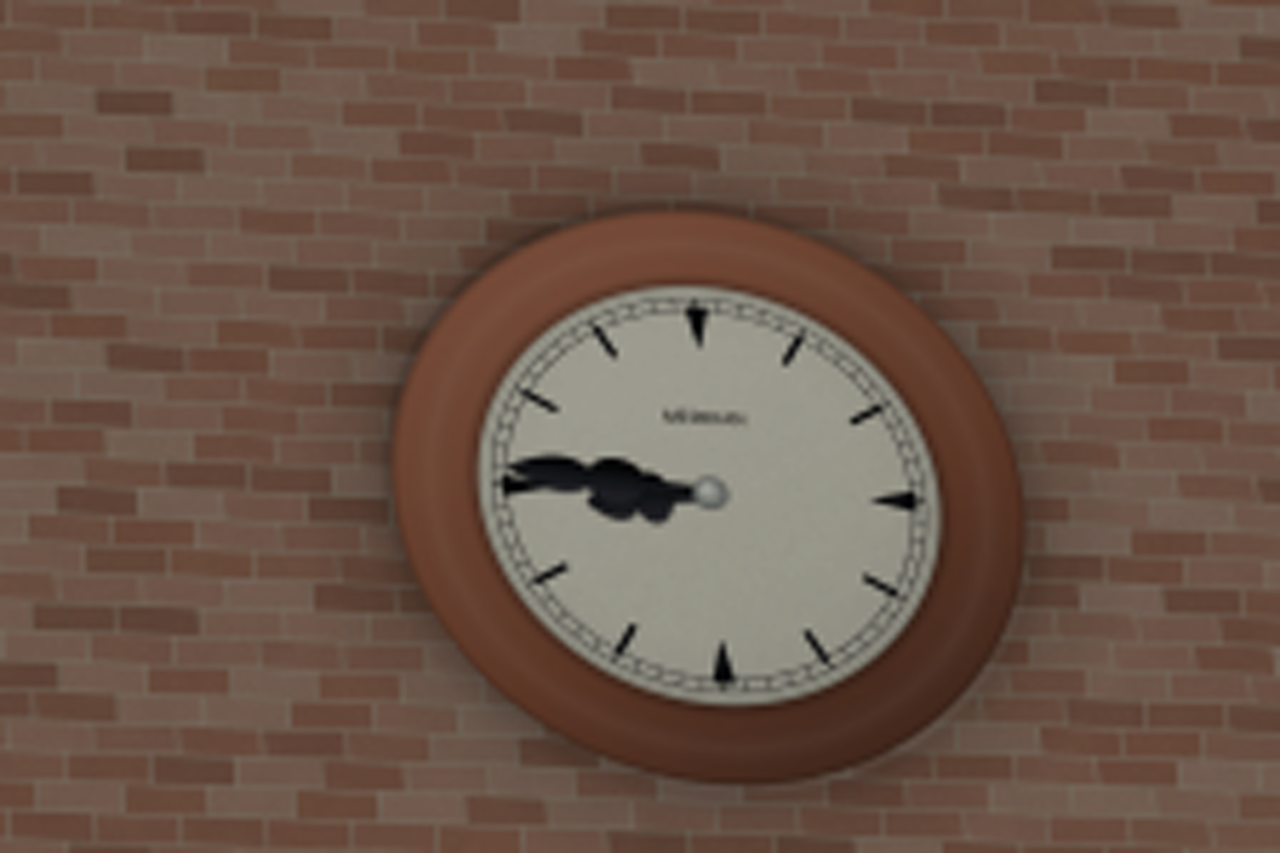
8:46
